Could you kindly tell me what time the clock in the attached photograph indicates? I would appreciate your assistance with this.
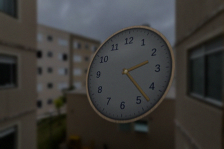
2:23
